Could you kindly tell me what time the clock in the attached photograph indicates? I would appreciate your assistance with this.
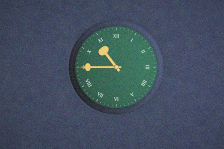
10:45
